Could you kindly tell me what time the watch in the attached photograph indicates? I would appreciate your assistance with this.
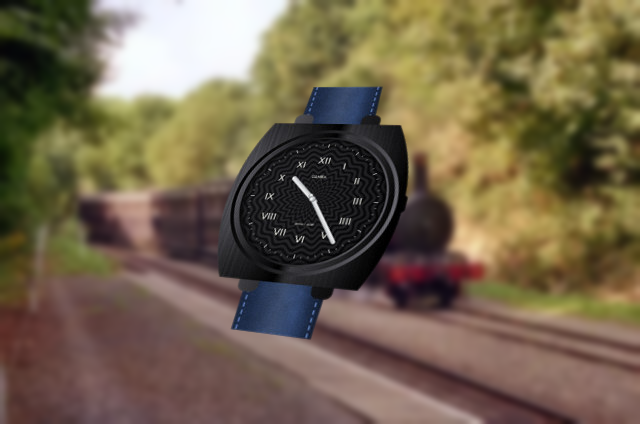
10:24
